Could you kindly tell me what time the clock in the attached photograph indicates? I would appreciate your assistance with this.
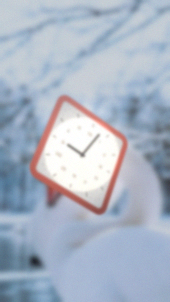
9:03
